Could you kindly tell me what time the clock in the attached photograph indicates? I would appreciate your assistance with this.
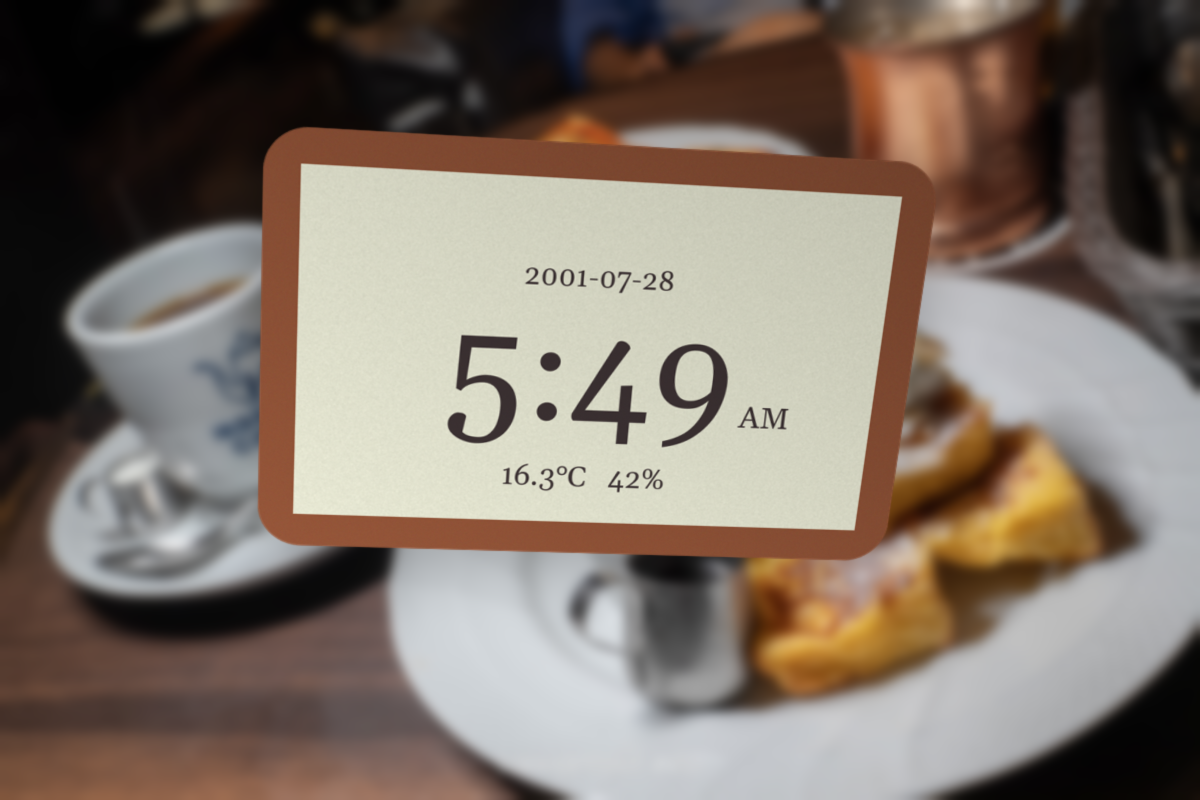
5:49
